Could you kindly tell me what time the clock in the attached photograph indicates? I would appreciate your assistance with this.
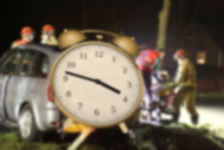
3:47
